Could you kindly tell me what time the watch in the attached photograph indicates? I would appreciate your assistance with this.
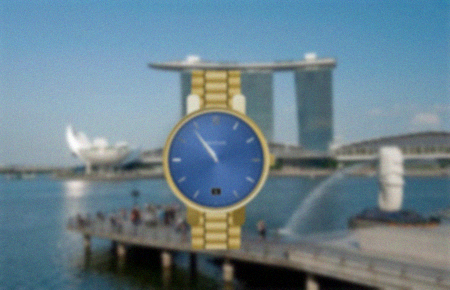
10:54
